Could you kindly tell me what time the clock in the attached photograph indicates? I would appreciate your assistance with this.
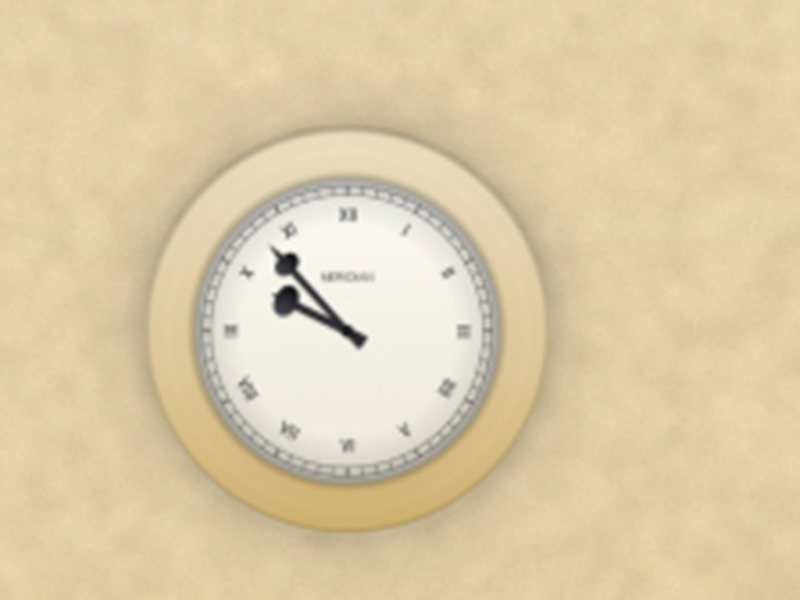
9:53
